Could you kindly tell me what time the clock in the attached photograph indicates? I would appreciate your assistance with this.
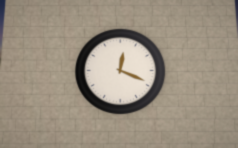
12:19
